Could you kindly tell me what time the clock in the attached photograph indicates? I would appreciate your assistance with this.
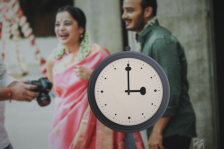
3:00
